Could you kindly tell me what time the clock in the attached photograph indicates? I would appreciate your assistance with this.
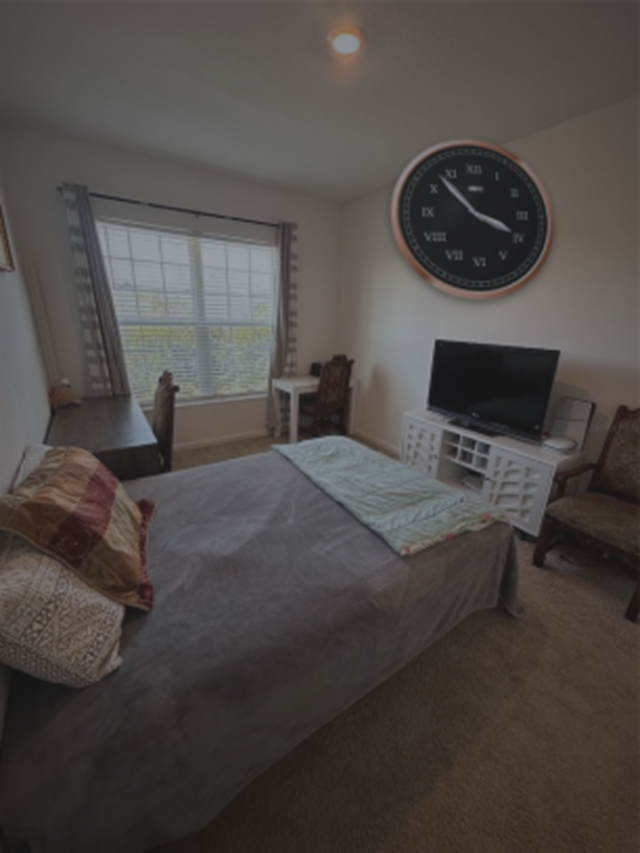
3:53
